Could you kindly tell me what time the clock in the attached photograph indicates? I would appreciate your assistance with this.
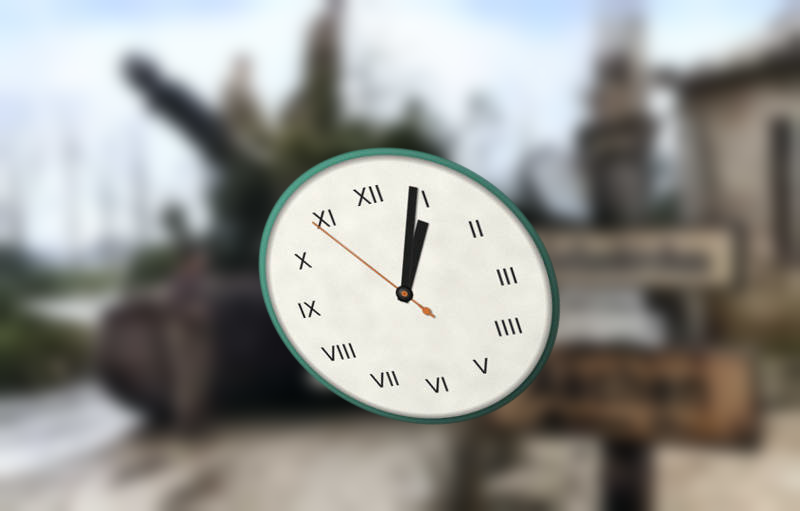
1:03:54
